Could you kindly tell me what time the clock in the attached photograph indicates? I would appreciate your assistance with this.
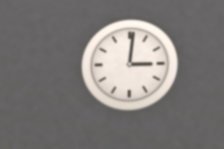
3:01
